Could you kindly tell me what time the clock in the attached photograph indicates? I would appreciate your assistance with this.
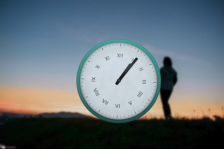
1:06
